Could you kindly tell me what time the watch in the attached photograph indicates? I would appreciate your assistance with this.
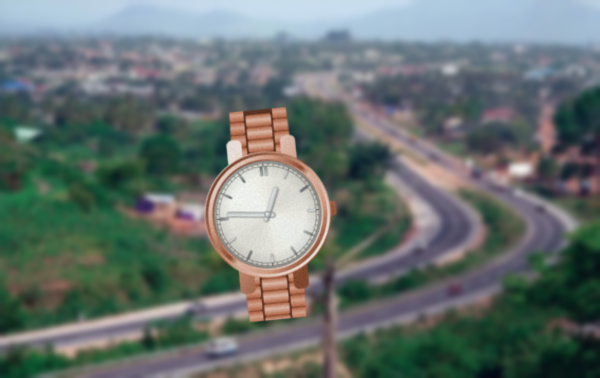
12:46
